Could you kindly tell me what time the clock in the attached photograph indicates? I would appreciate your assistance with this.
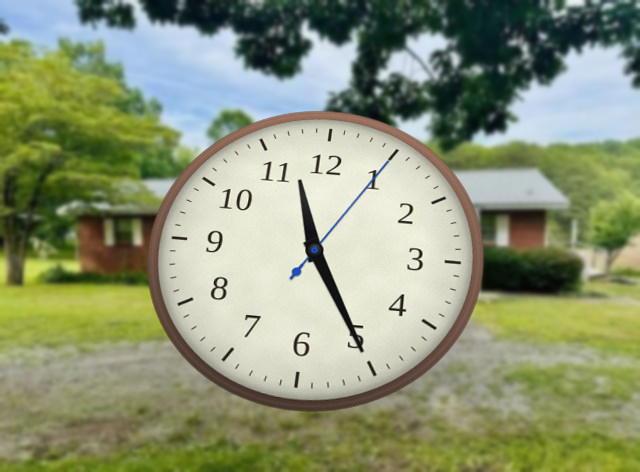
11:25:05
